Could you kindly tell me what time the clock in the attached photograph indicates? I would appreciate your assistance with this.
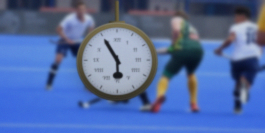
5:55
